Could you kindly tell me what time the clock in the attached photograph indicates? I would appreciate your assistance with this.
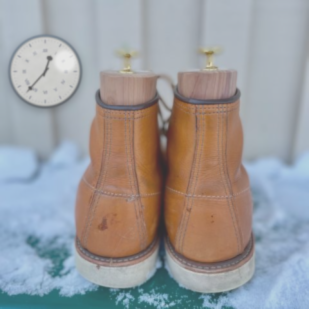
12:37
